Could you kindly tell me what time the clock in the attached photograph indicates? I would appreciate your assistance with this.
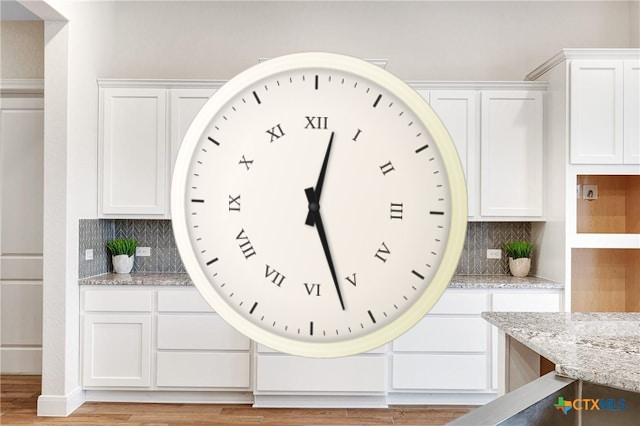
12:27
